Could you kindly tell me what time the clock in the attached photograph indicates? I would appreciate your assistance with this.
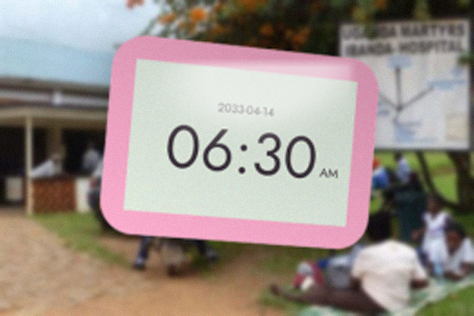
6:30
